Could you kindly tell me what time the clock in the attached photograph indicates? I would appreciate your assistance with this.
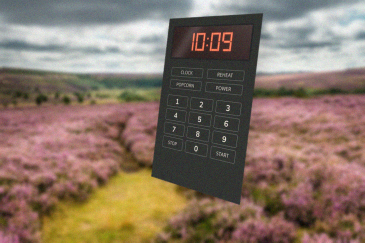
10:09
